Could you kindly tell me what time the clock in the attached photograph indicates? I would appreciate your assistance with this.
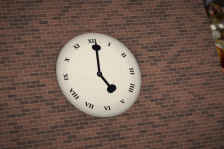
5:01
